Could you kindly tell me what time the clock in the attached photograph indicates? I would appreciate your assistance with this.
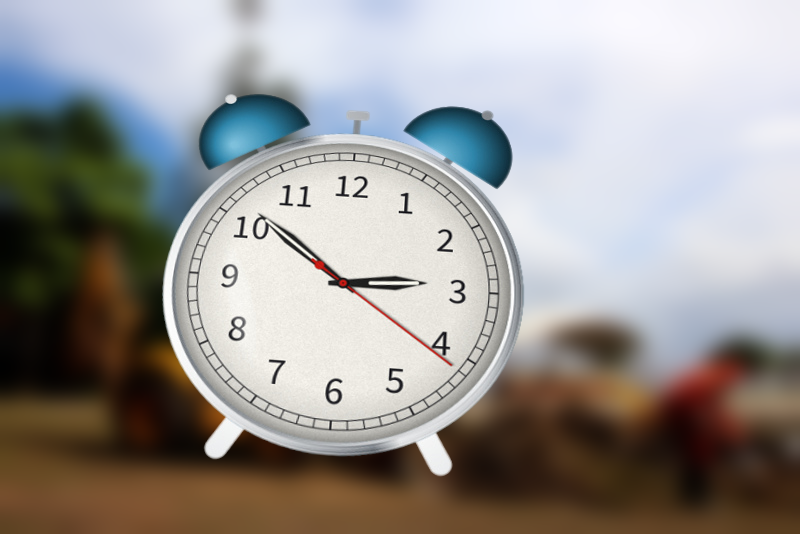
2:51:21
